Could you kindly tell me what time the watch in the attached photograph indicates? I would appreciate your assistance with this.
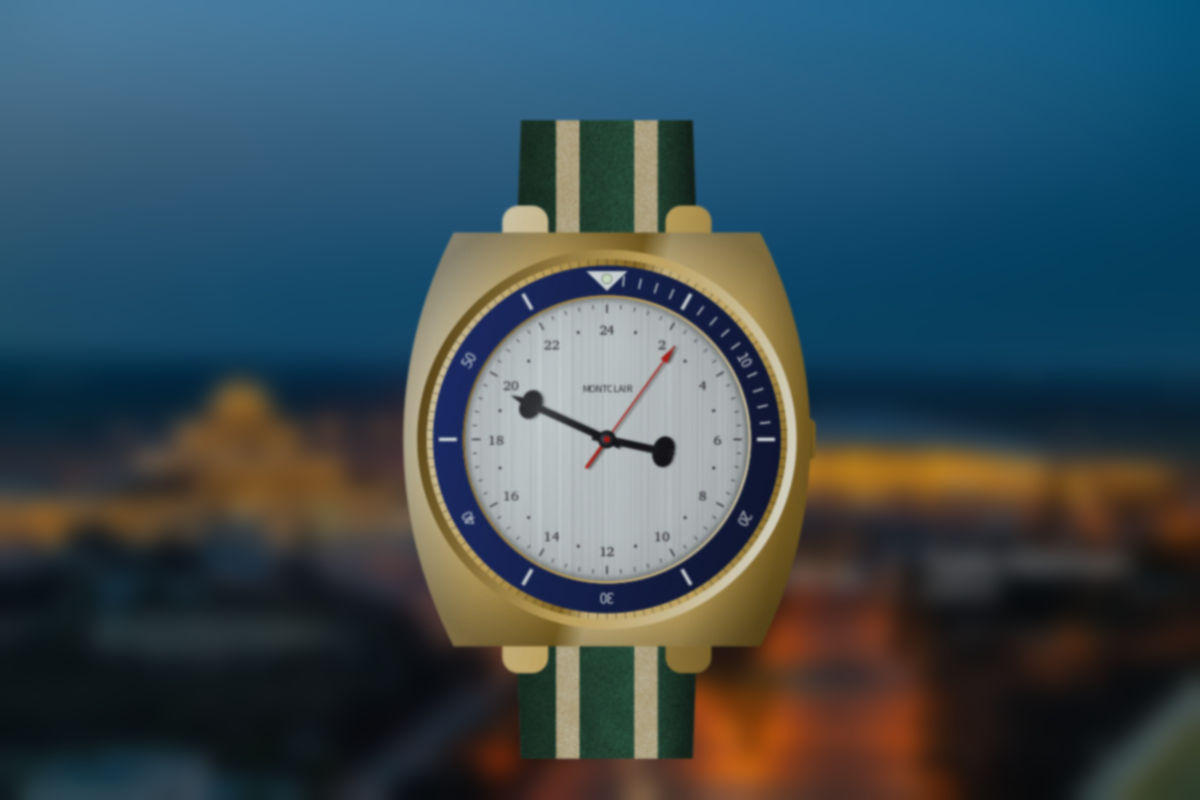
6:49:06
